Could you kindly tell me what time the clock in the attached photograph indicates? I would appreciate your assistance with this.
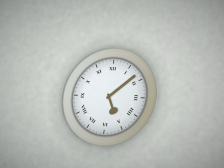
5:08
